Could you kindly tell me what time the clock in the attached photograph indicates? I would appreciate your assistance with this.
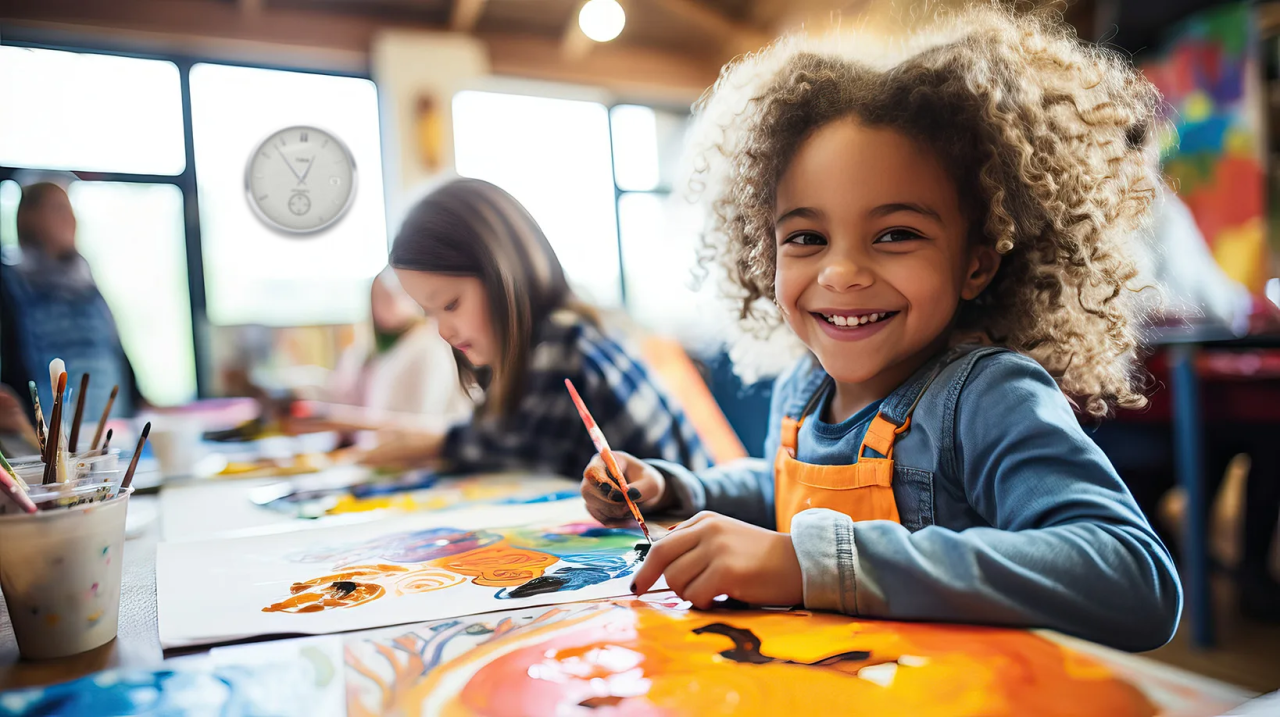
12:53
